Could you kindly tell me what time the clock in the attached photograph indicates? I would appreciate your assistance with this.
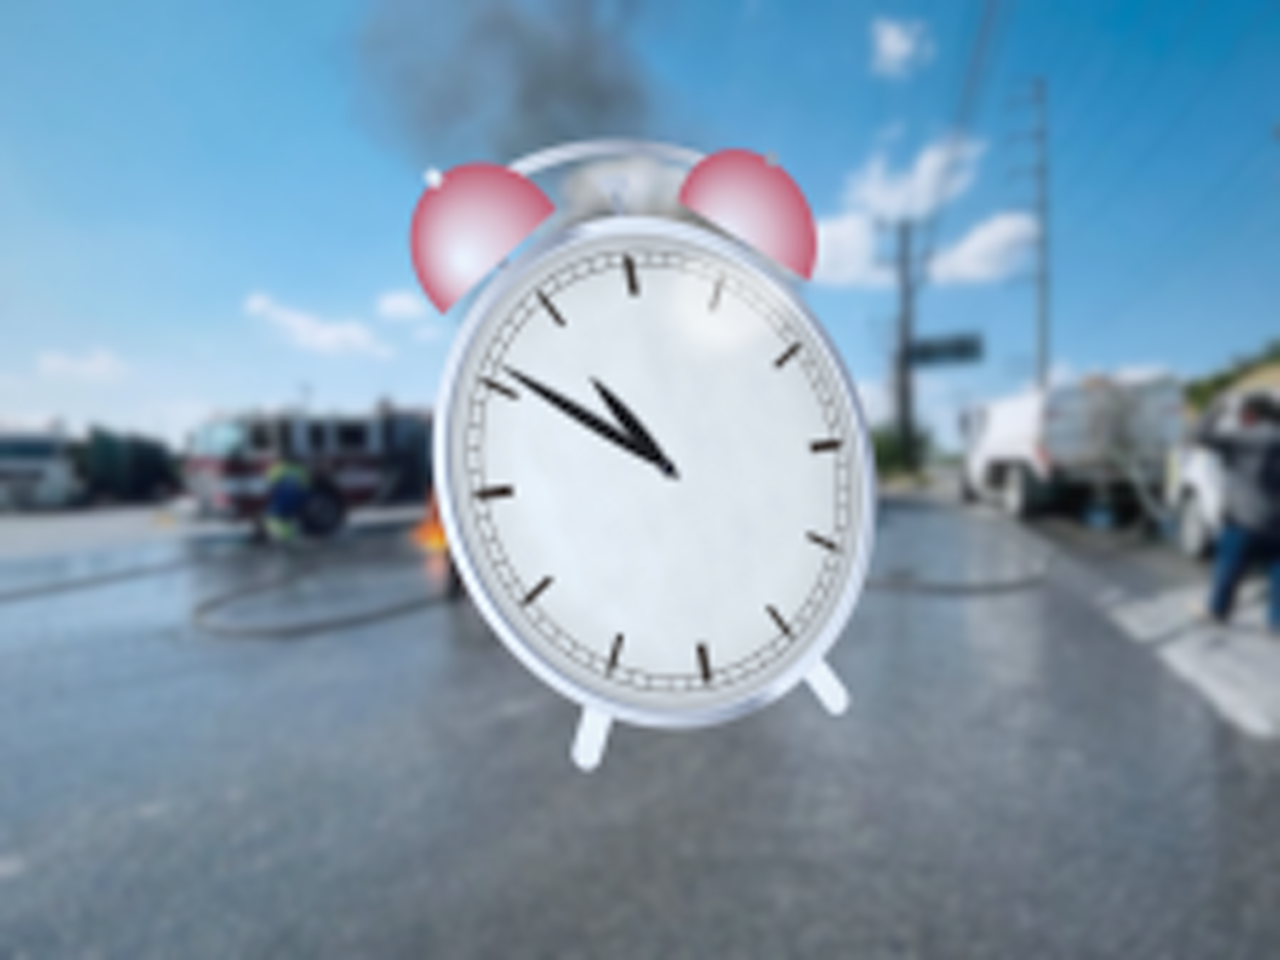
10:51
